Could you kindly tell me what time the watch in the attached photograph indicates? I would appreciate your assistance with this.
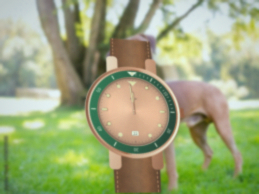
11:59
